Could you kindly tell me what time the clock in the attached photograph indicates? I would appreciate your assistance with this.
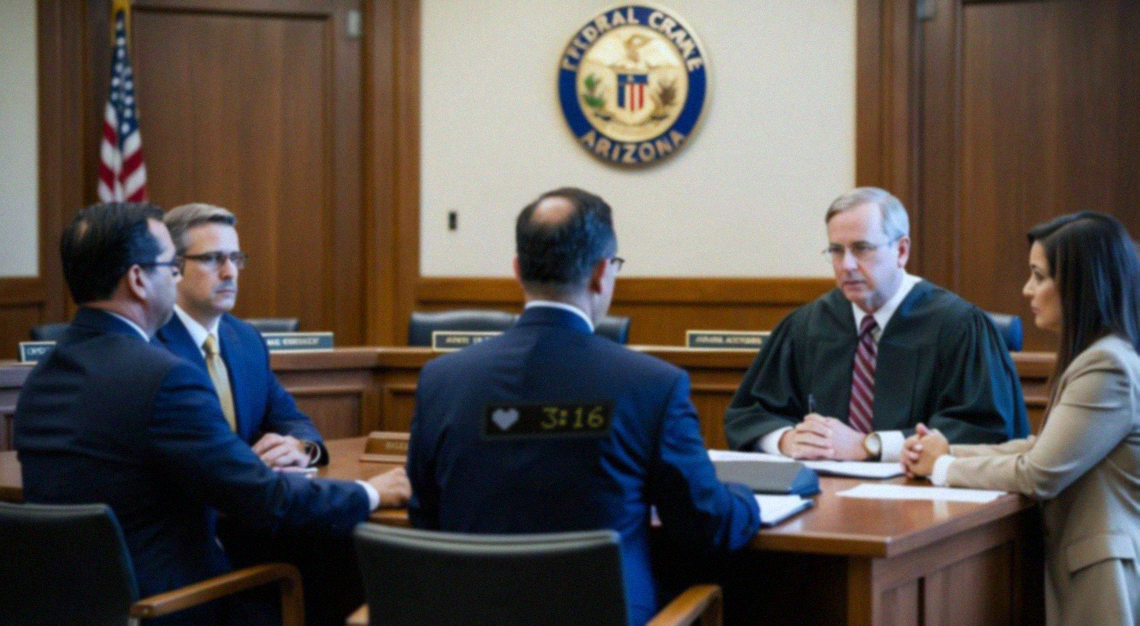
3:16
